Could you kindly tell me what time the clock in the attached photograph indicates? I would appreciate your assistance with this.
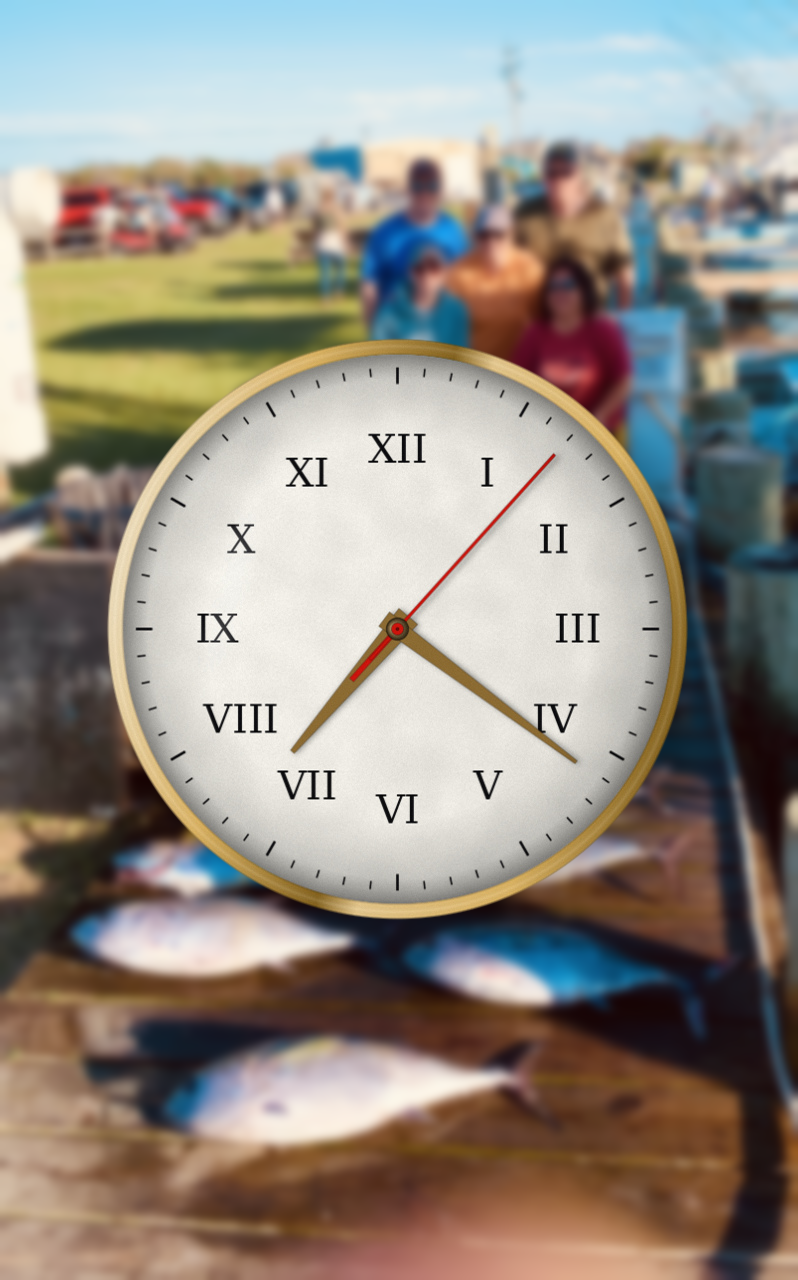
7:21:07
